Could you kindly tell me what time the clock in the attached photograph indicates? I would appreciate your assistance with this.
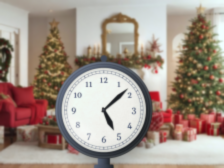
5:08
